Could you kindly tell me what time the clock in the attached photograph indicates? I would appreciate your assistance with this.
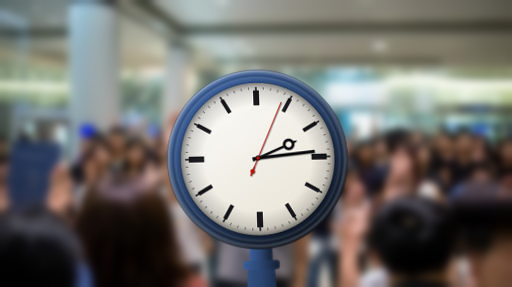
2:14:04
